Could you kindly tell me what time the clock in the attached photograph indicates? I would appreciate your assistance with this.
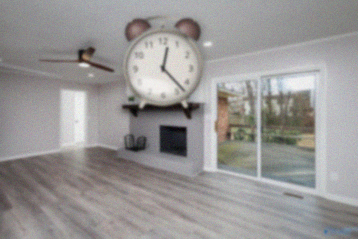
12:23
